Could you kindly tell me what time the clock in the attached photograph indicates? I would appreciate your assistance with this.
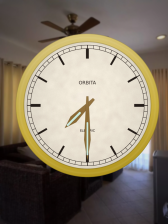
7:30
